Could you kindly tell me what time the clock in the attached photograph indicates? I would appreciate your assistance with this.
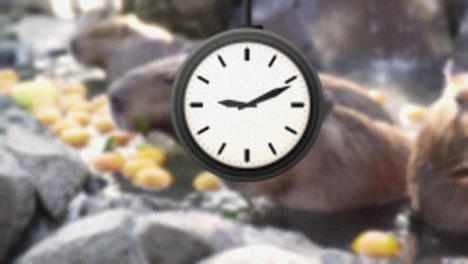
9:11
